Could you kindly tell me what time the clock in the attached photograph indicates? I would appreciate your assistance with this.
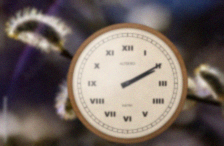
2:10
